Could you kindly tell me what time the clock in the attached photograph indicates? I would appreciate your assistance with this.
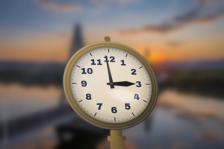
2:59
